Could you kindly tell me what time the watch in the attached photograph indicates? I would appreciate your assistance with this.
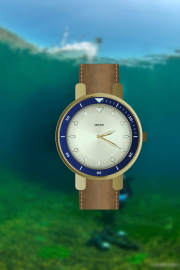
2:20
